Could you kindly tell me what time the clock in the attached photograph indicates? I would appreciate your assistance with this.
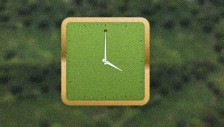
4:00
